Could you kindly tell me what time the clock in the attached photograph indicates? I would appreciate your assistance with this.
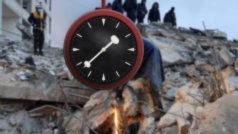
1:38
